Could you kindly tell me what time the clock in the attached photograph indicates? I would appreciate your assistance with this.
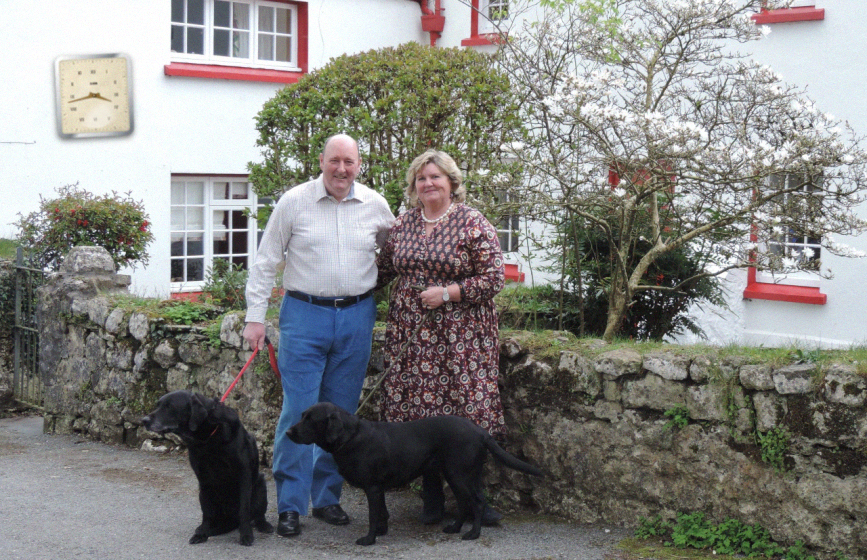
3:43
